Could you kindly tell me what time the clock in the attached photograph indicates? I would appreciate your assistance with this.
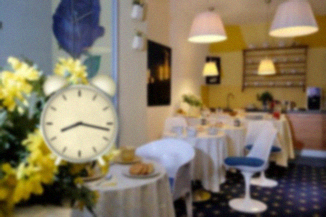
8:17
